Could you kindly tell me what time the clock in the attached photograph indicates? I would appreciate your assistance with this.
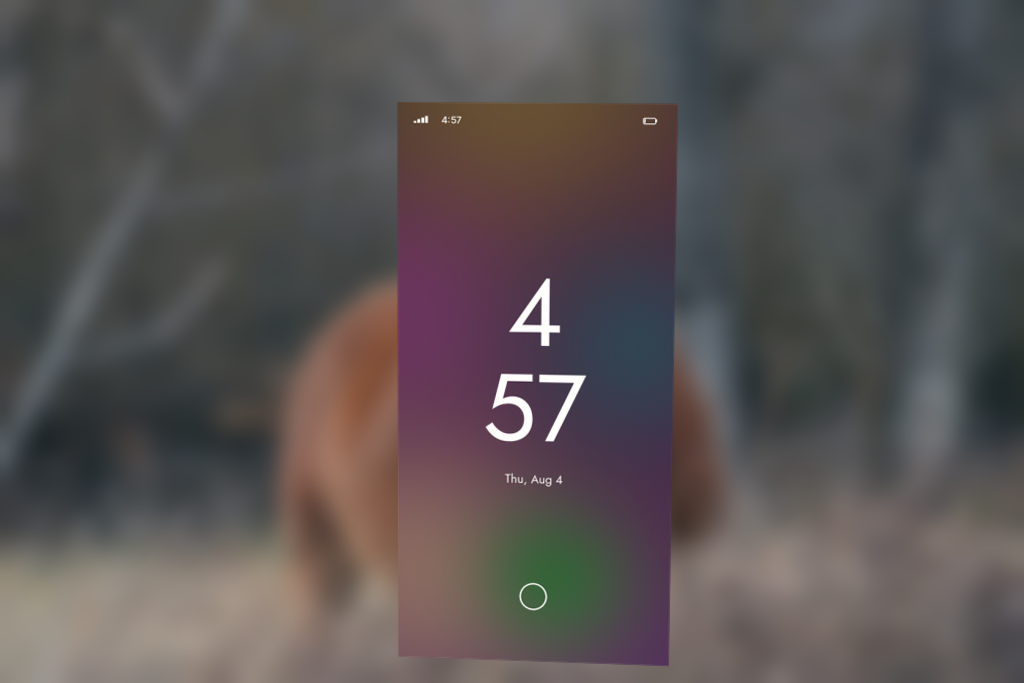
4:57
